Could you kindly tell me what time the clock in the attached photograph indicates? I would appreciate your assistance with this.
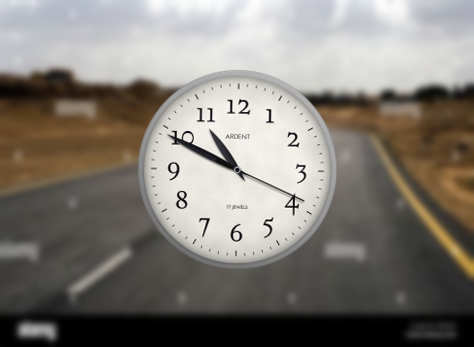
10:49:19
